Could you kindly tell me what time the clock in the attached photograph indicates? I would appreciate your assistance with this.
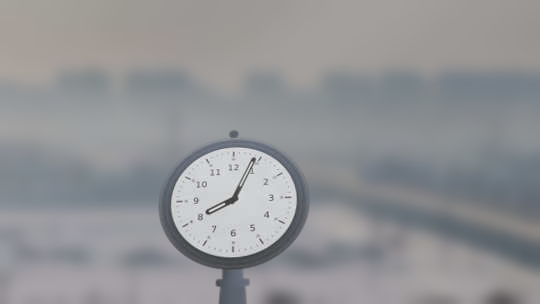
8:04
